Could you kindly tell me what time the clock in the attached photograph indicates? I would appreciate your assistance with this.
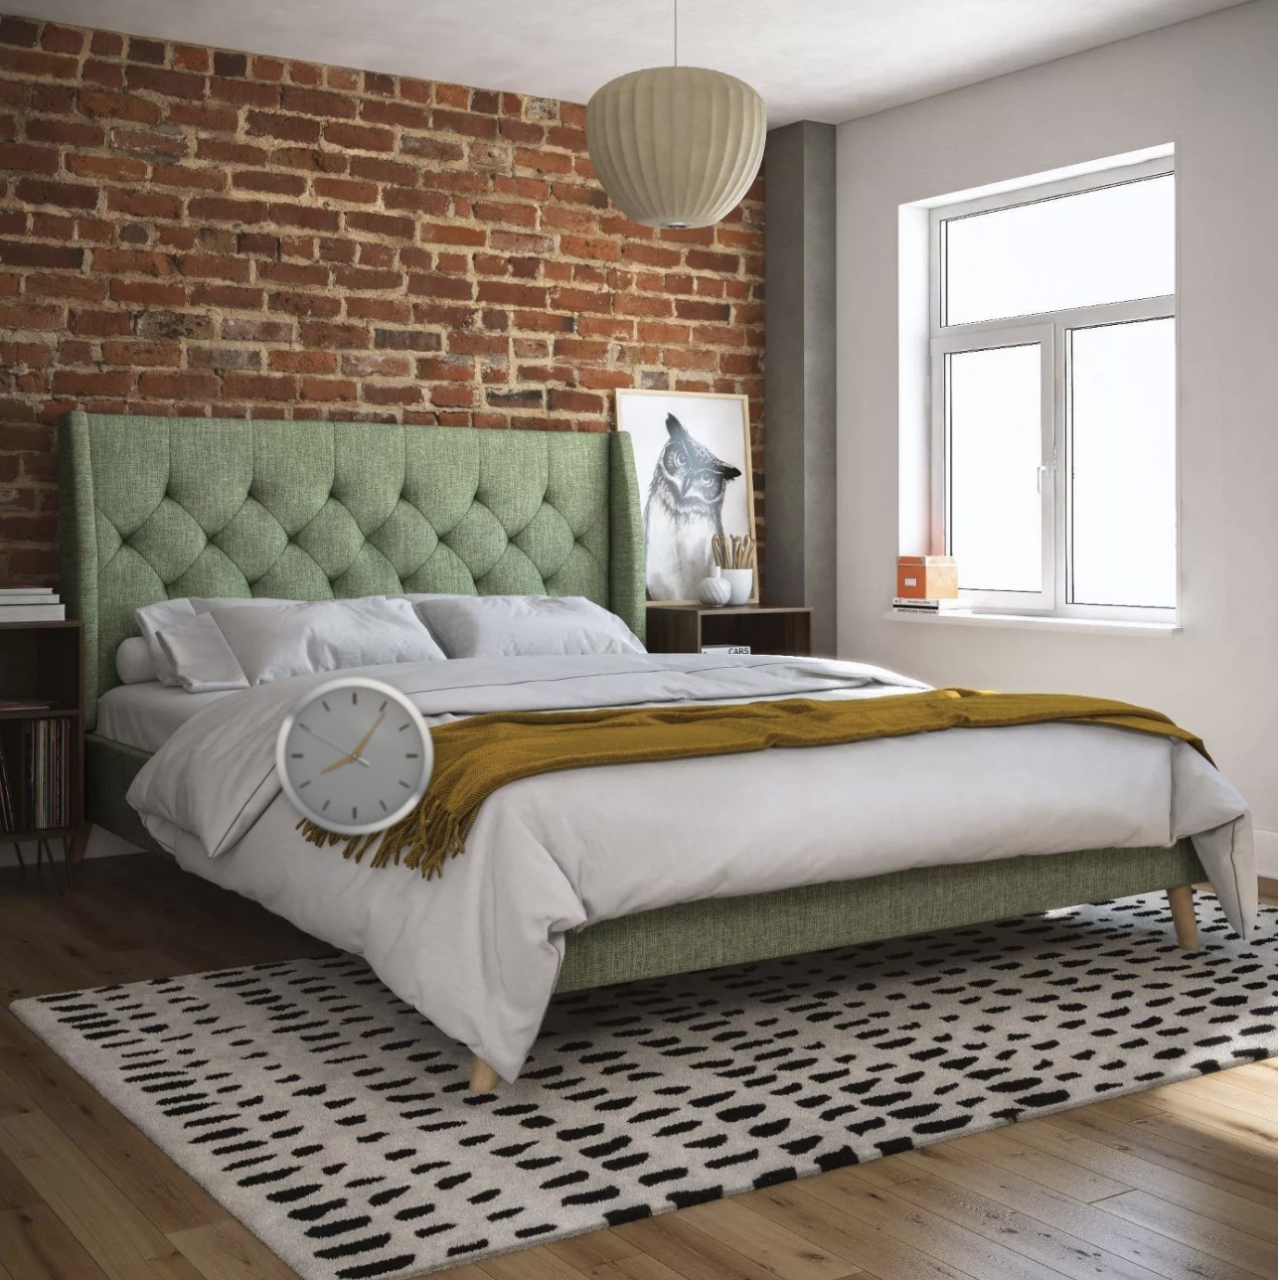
8:05:50
